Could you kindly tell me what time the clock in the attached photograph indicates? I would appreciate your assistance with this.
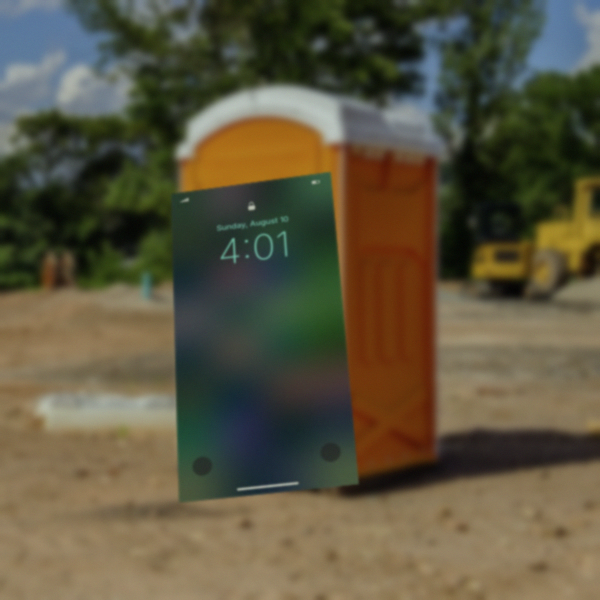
4:01
